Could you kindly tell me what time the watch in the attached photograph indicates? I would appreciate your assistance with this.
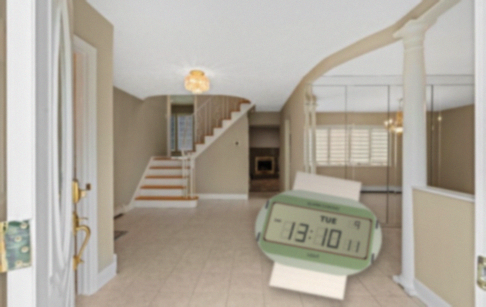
13:10:11
